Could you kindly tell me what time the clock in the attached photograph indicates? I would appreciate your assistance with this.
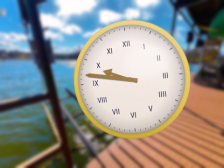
9:47
